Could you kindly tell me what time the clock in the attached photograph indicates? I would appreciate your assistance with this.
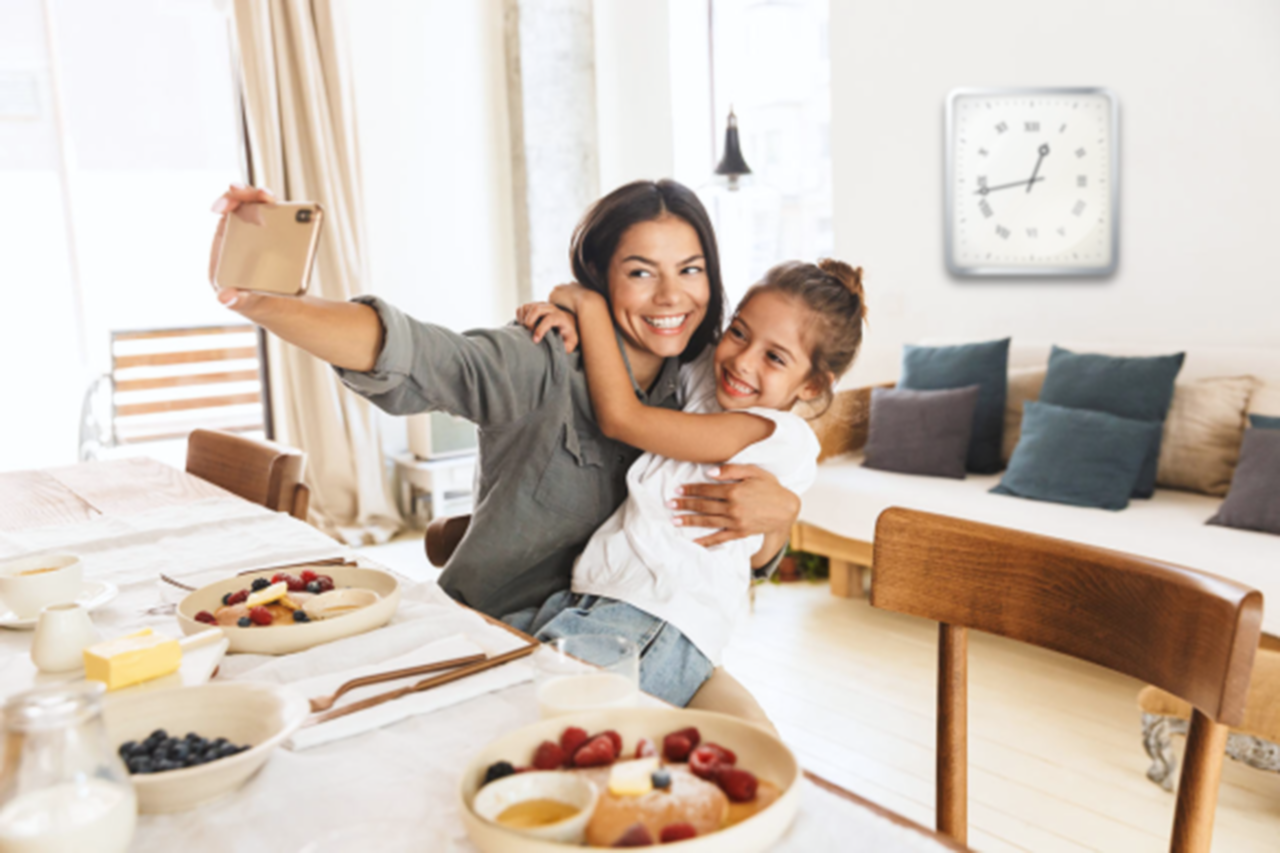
12:43
